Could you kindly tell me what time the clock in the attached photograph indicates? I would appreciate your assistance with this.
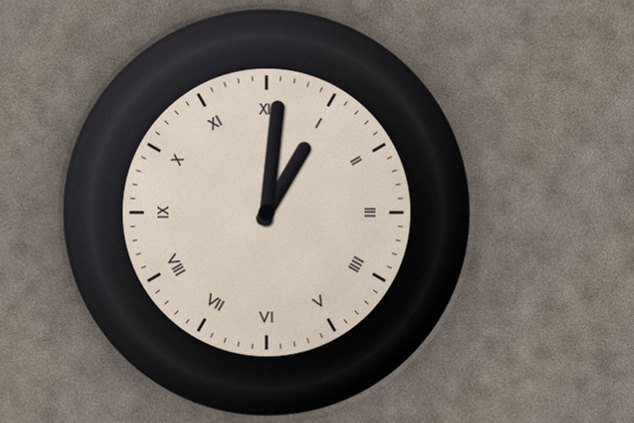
1:01
